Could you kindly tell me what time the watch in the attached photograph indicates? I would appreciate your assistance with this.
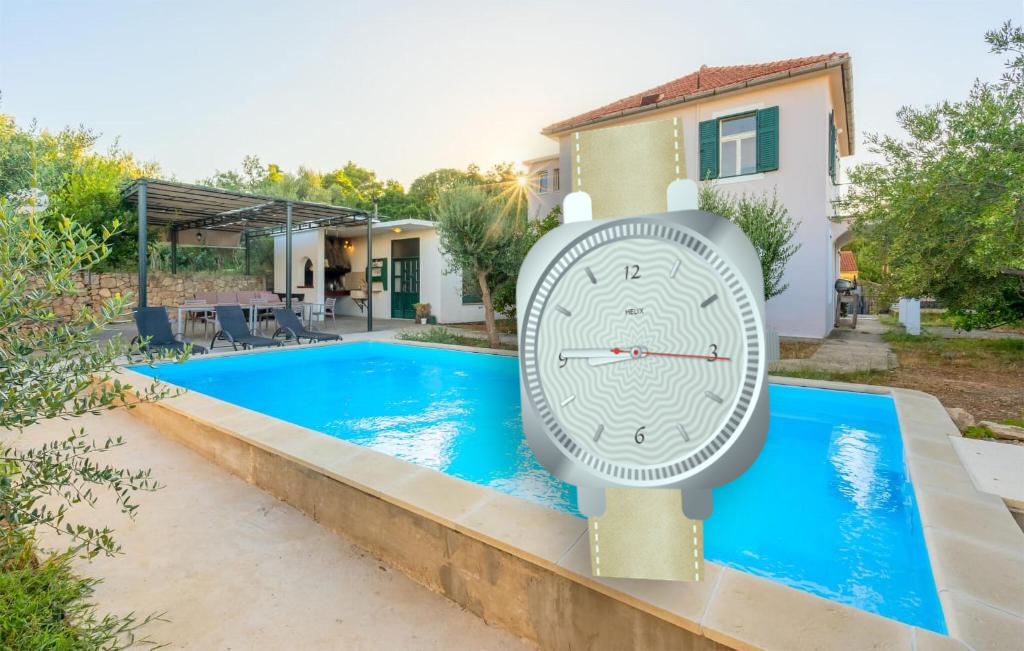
8:45:16
